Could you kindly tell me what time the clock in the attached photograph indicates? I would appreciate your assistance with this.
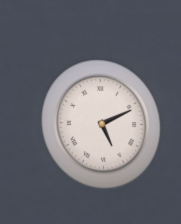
5:11
